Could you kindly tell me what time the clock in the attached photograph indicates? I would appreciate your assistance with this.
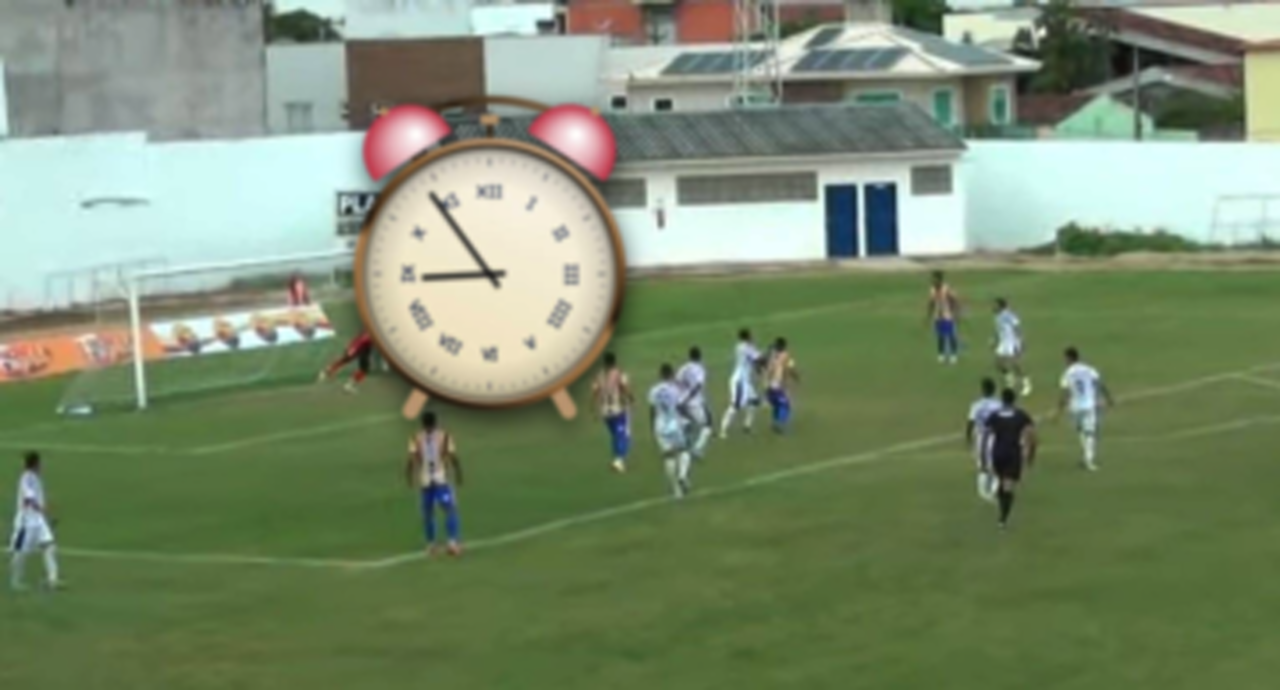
8:54
